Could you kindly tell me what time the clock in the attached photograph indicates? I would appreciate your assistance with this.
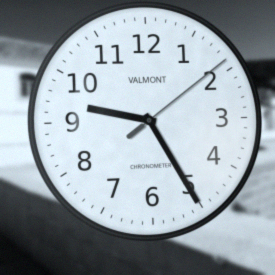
9:25:09
